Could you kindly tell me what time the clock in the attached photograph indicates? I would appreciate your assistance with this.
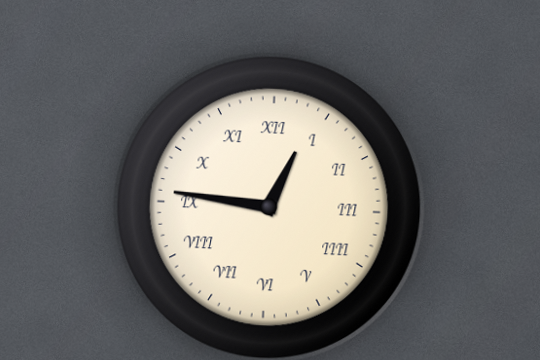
12:46
